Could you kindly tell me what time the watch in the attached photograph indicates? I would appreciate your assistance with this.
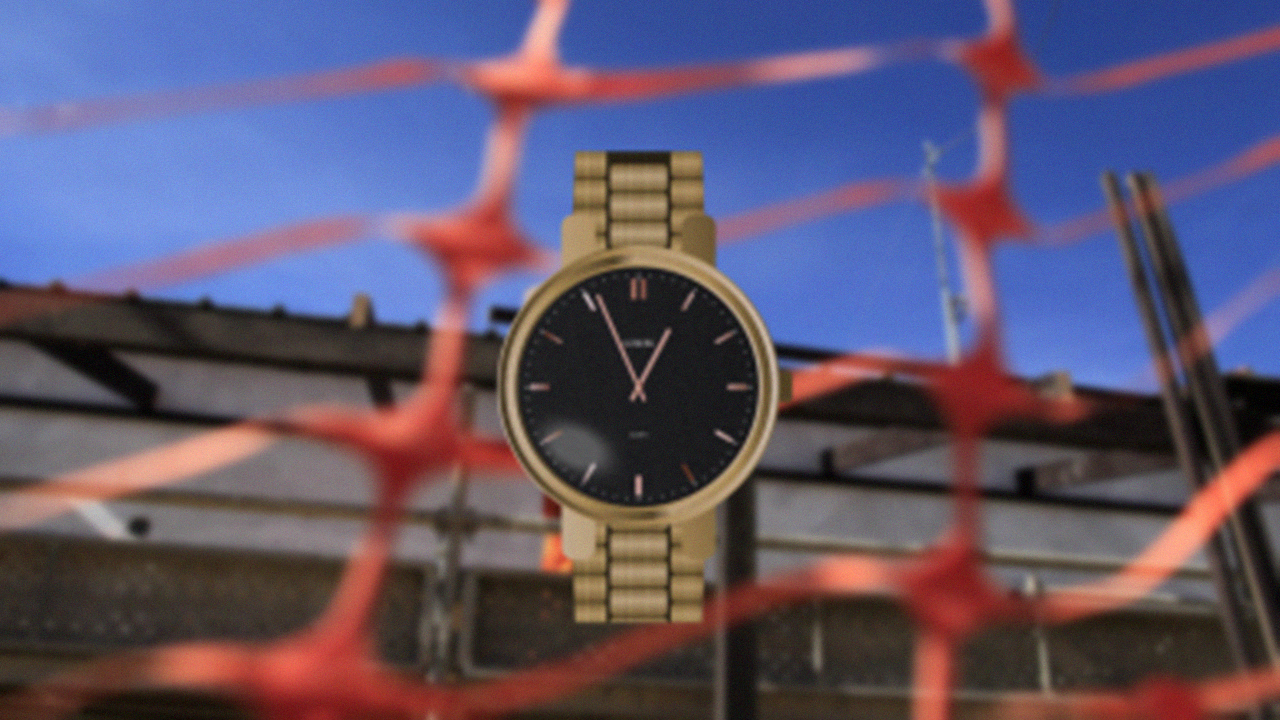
12:56
